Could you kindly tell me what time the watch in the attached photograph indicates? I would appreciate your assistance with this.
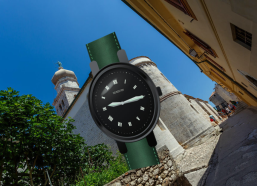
9:15
